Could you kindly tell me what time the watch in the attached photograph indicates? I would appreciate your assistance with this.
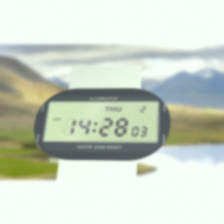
14:28
